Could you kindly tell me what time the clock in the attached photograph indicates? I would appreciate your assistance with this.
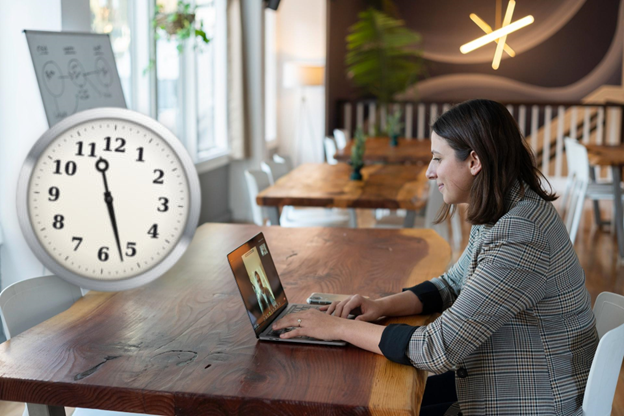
11:27
